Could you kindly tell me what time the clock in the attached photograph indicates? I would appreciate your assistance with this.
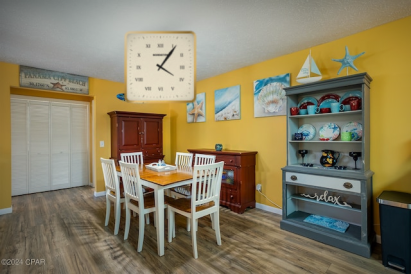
4:06
